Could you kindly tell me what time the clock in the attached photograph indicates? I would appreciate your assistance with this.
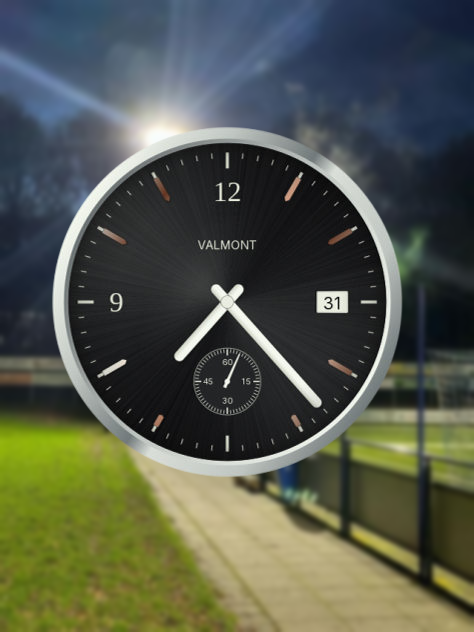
7:23:04
